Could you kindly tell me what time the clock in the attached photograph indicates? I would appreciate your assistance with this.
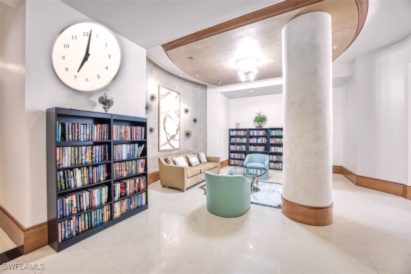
7:02
